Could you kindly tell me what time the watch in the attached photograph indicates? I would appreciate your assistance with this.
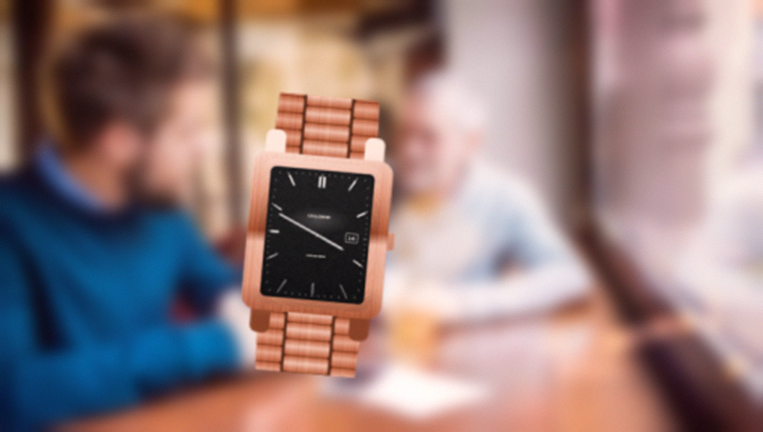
3:49
